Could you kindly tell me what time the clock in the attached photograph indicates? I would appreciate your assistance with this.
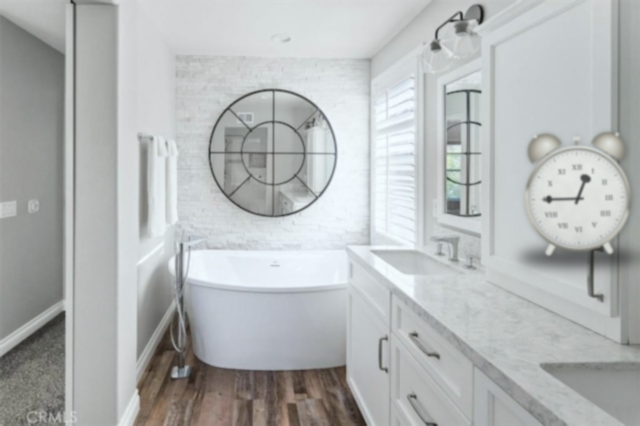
12:45
